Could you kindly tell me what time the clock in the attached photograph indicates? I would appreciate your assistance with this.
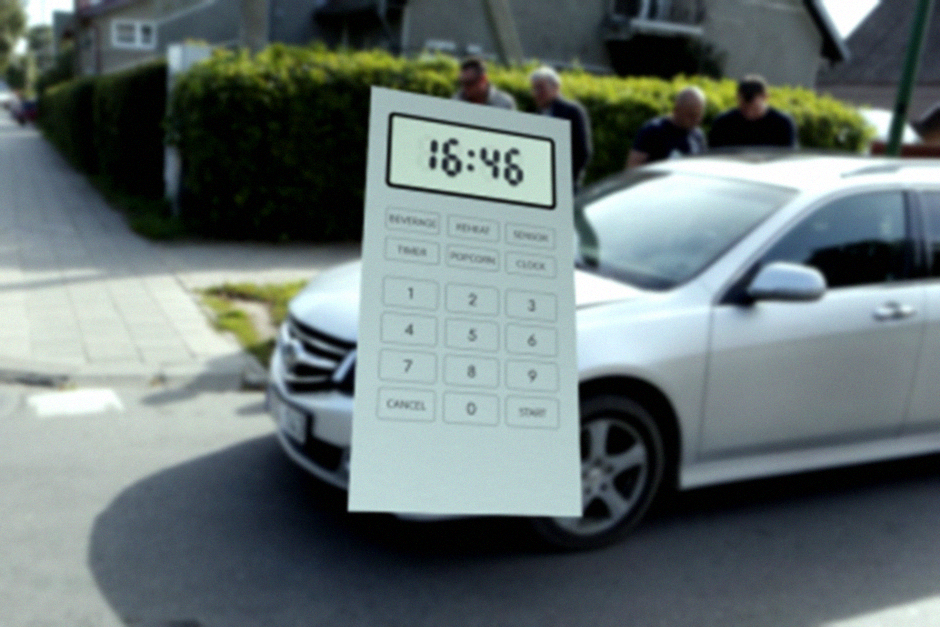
16:46
